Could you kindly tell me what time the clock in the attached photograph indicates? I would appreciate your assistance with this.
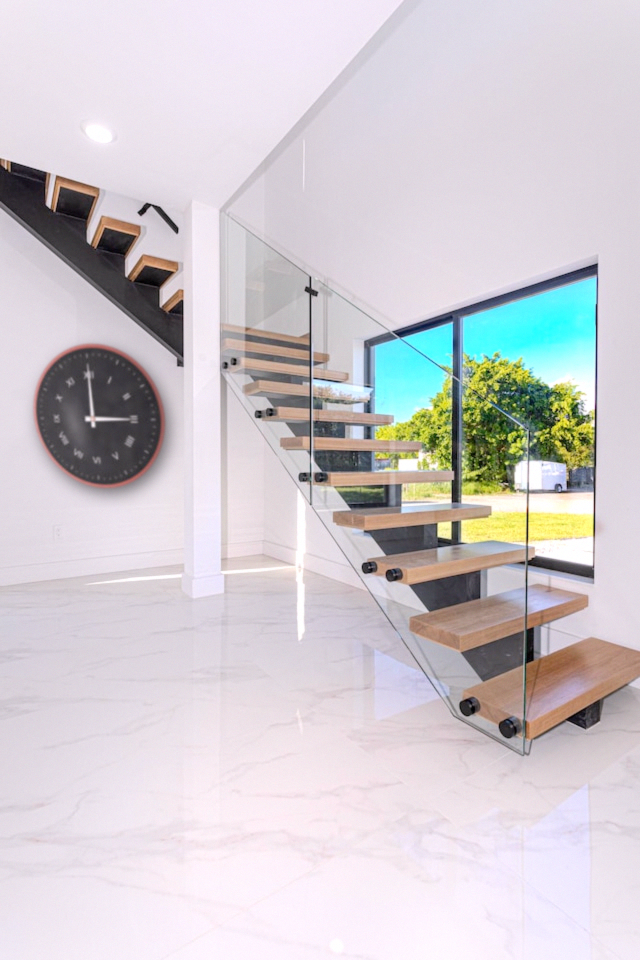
3:00
